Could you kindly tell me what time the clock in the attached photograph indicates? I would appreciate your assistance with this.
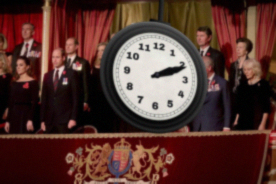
2:11
